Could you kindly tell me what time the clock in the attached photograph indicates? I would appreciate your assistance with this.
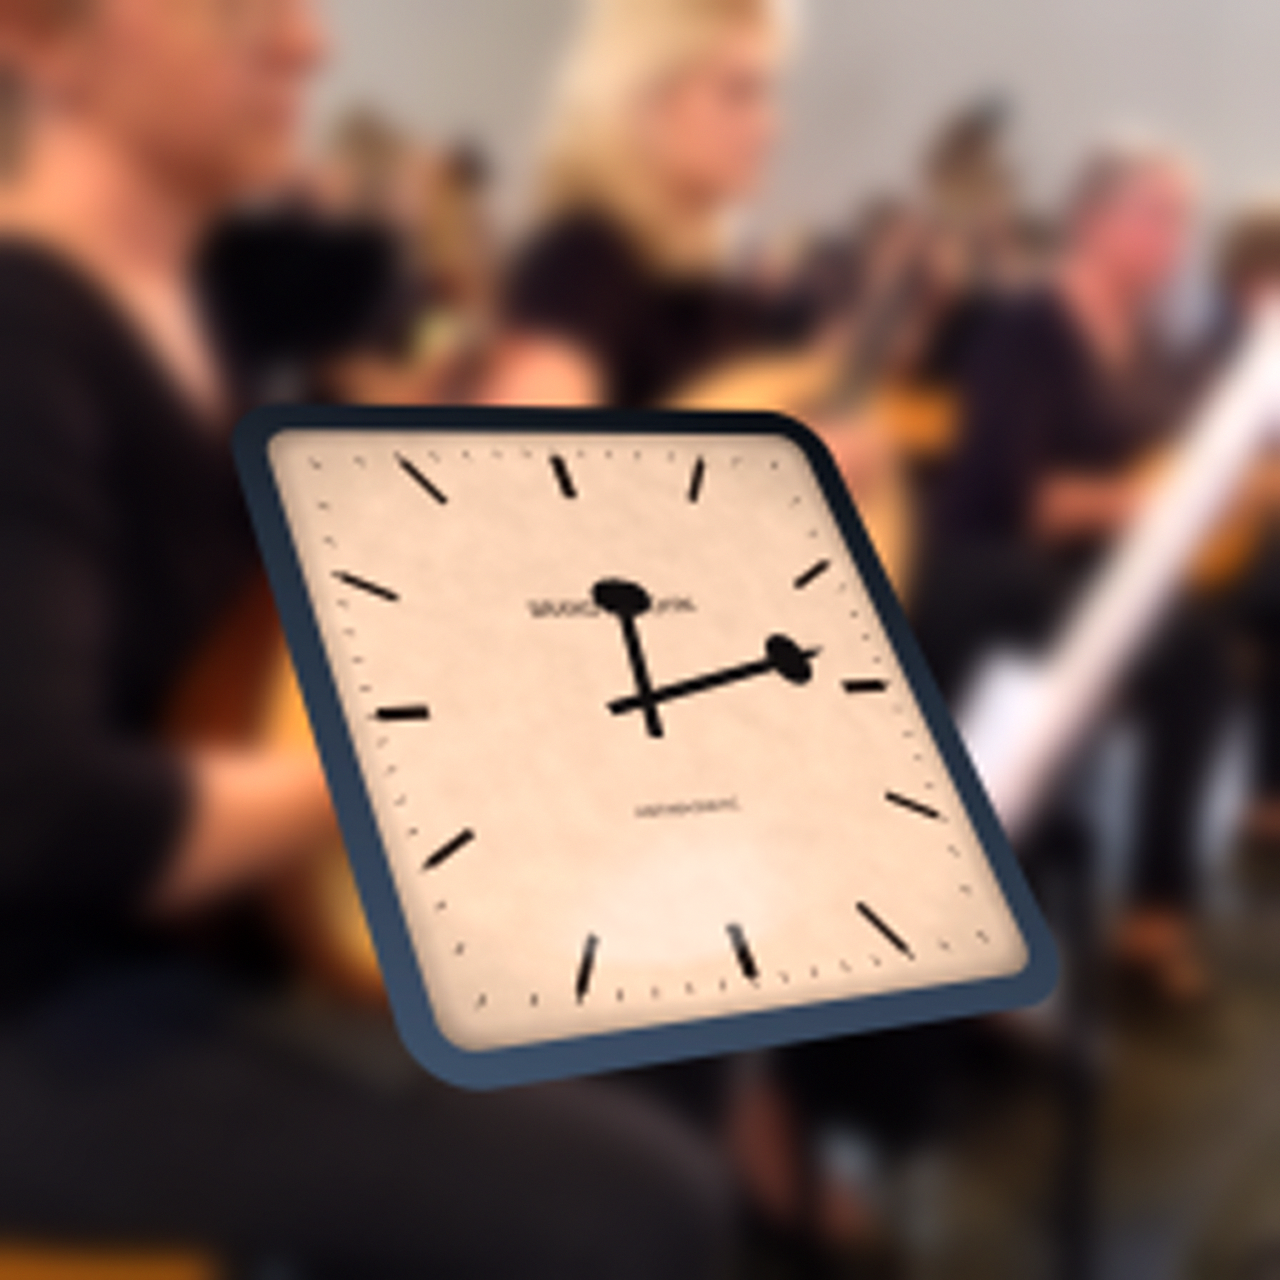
12:13
